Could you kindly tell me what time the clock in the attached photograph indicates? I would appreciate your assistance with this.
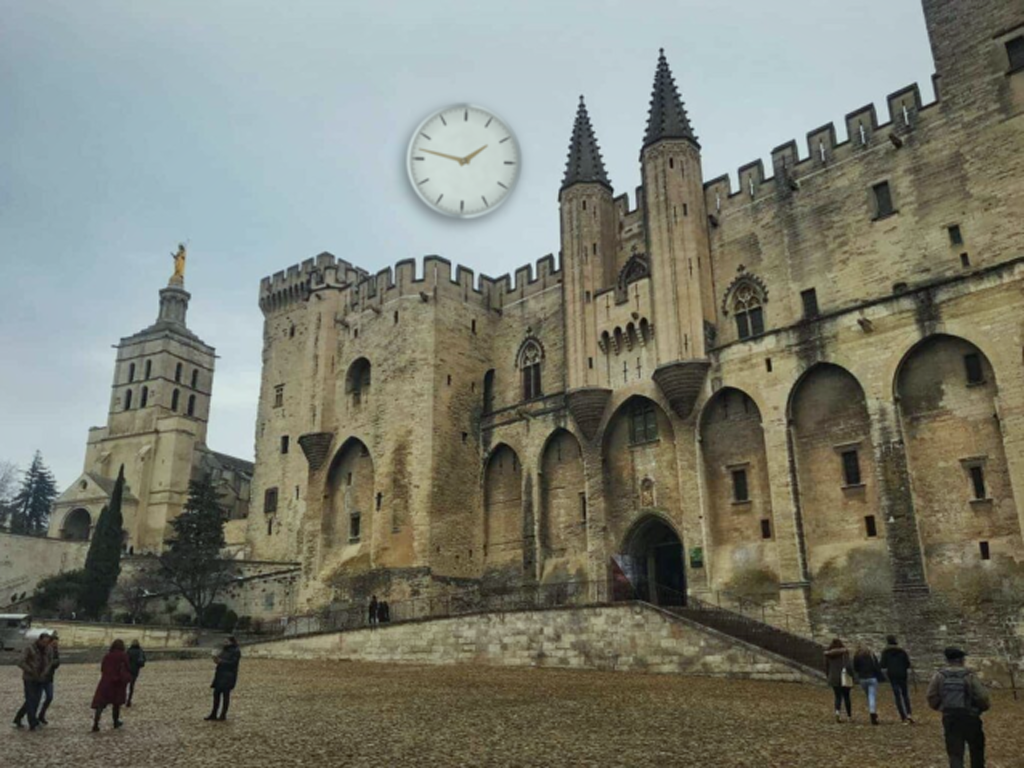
1:47
